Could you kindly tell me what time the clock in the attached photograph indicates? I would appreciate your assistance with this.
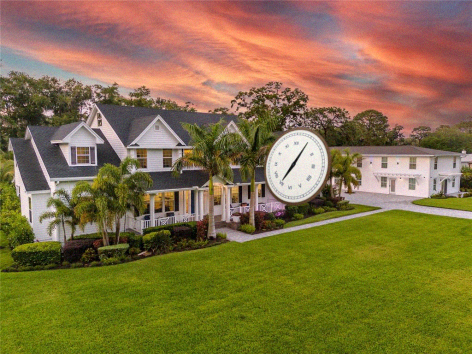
7:05
